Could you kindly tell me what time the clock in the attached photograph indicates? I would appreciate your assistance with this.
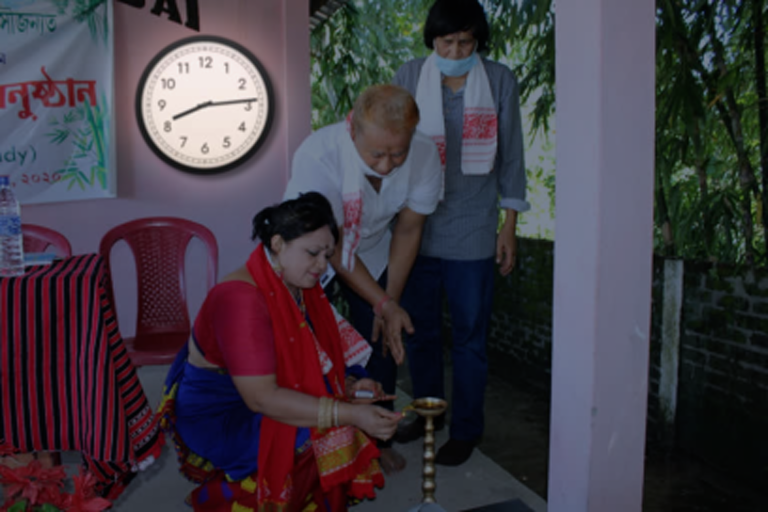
8:14
